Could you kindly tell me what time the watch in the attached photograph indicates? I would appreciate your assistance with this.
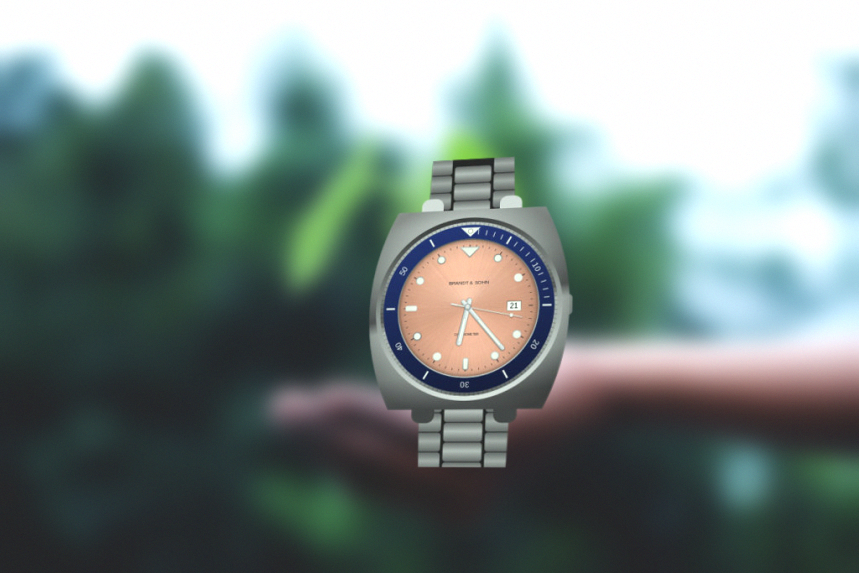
6:23:17
